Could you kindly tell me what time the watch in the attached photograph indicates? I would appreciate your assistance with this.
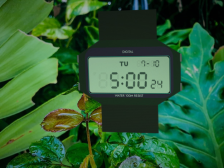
5:00:24
